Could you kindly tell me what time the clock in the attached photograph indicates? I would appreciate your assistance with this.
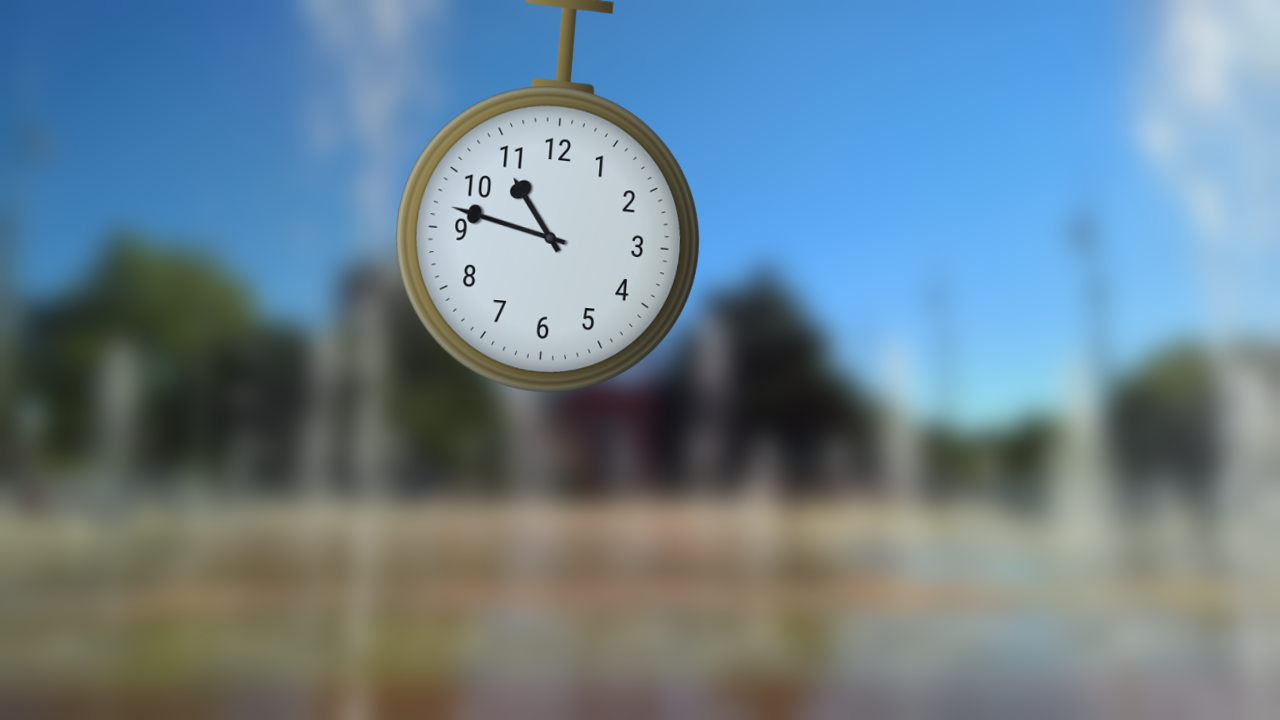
10:47
